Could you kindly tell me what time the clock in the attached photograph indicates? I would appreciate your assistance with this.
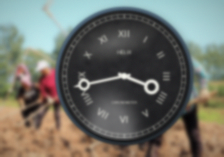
3:43
